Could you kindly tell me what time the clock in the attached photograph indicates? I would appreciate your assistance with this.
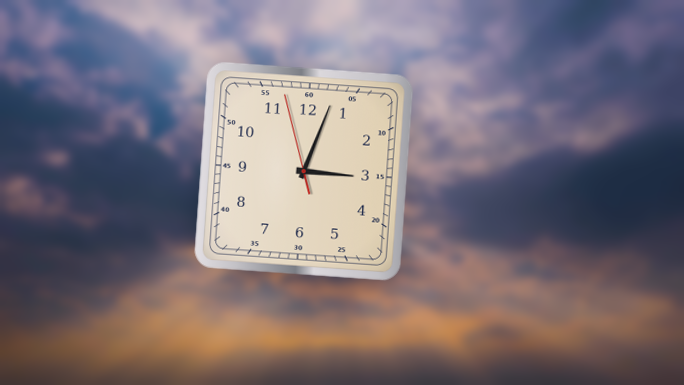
3:02:57
